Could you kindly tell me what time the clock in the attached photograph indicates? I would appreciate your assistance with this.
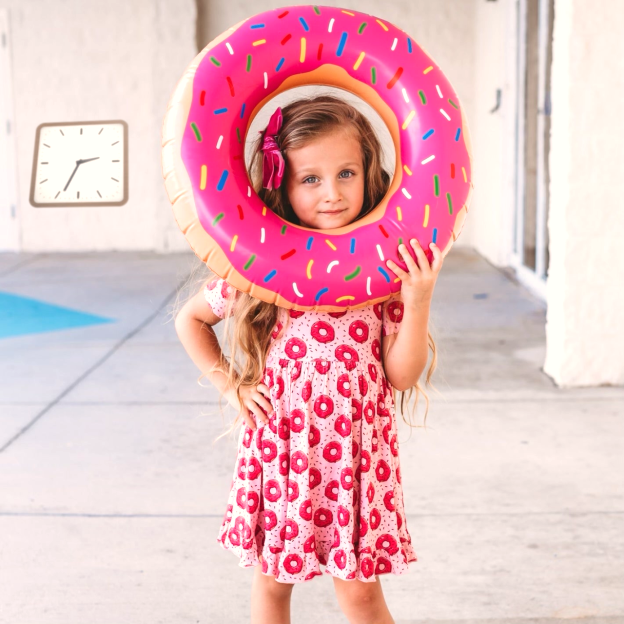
2:34
